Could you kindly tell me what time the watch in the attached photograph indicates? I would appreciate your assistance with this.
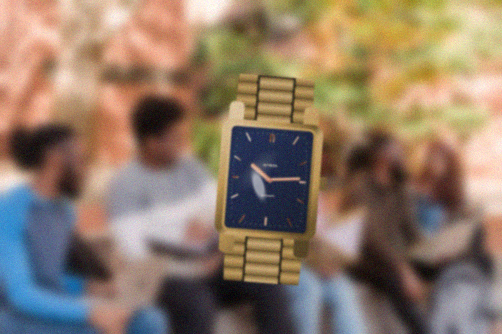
10:14
